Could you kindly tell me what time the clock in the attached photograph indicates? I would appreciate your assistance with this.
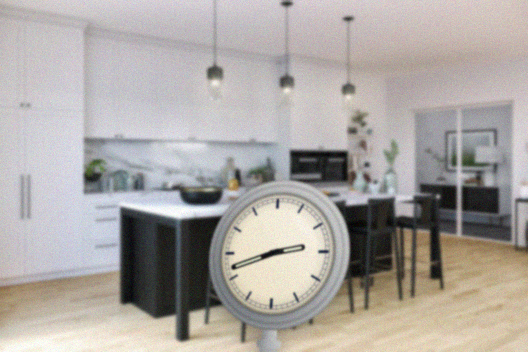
2:42
